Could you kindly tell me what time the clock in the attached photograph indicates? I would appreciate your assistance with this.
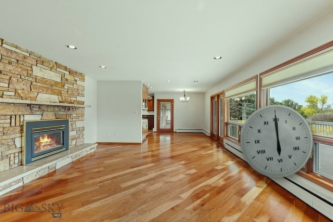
6:00
